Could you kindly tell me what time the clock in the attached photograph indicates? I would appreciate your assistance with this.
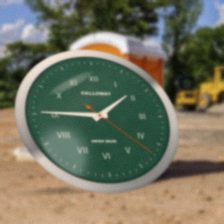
1:45:22
